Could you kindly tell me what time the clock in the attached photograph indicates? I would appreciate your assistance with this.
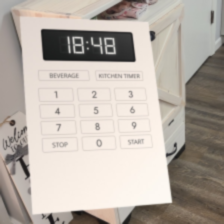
18:48
